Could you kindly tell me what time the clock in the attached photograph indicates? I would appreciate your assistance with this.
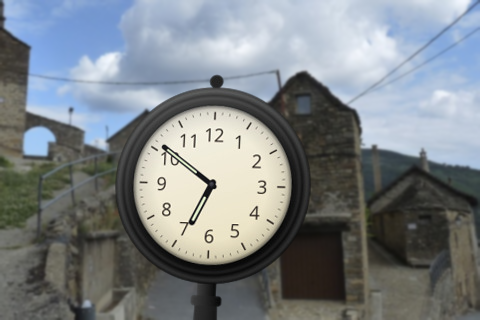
6:51
